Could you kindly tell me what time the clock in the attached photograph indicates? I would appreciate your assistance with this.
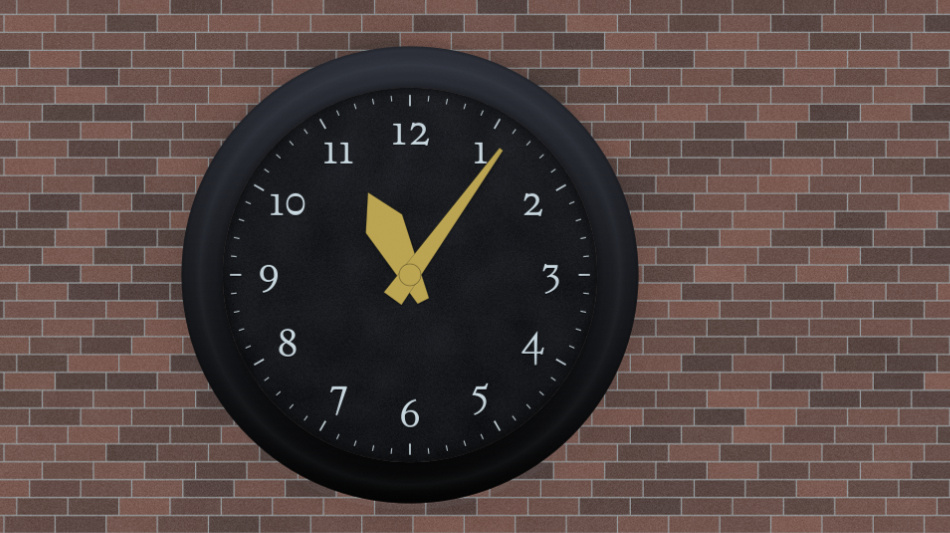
11:06
